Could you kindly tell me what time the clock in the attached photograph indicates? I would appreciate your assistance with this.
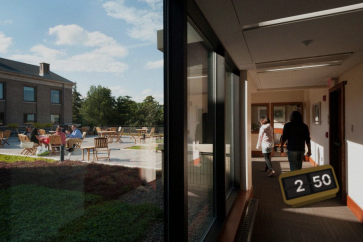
2:50
